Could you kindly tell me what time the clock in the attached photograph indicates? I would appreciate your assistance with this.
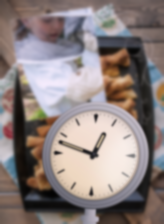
12:48
